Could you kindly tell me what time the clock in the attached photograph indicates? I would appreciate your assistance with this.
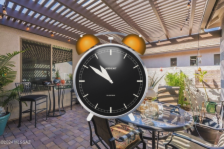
10:51
